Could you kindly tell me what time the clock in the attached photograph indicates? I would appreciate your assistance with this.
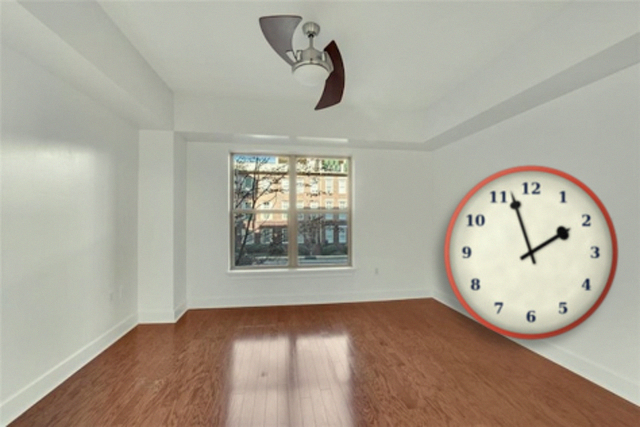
1:57
